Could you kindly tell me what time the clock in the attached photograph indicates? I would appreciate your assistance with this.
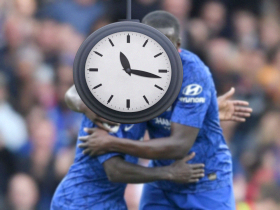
11:17
